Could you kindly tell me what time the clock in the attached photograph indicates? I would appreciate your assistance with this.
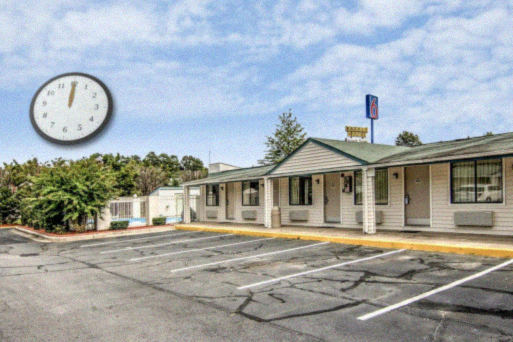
12:00
